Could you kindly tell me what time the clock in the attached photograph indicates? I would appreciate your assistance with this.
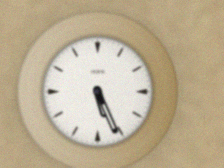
5:26
